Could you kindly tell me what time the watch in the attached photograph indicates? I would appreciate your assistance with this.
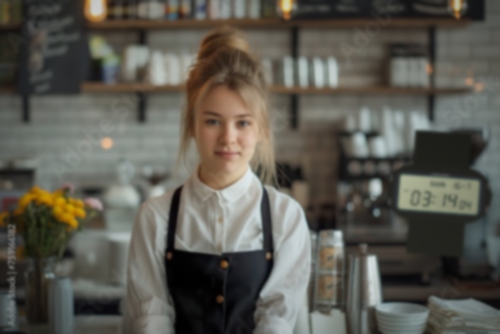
3:14
